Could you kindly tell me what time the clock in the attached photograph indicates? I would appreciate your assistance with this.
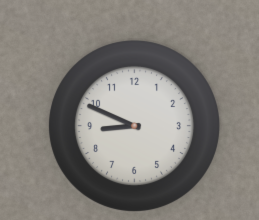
8:49
